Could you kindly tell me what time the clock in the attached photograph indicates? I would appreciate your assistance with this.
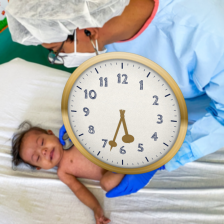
5:33
